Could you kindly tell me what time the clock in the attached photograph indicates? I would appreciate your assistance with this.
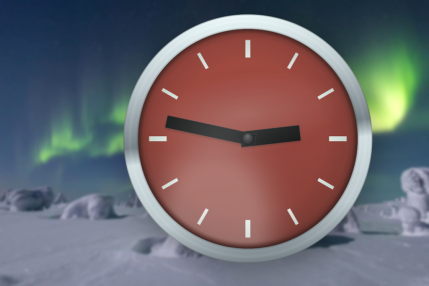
2:47
